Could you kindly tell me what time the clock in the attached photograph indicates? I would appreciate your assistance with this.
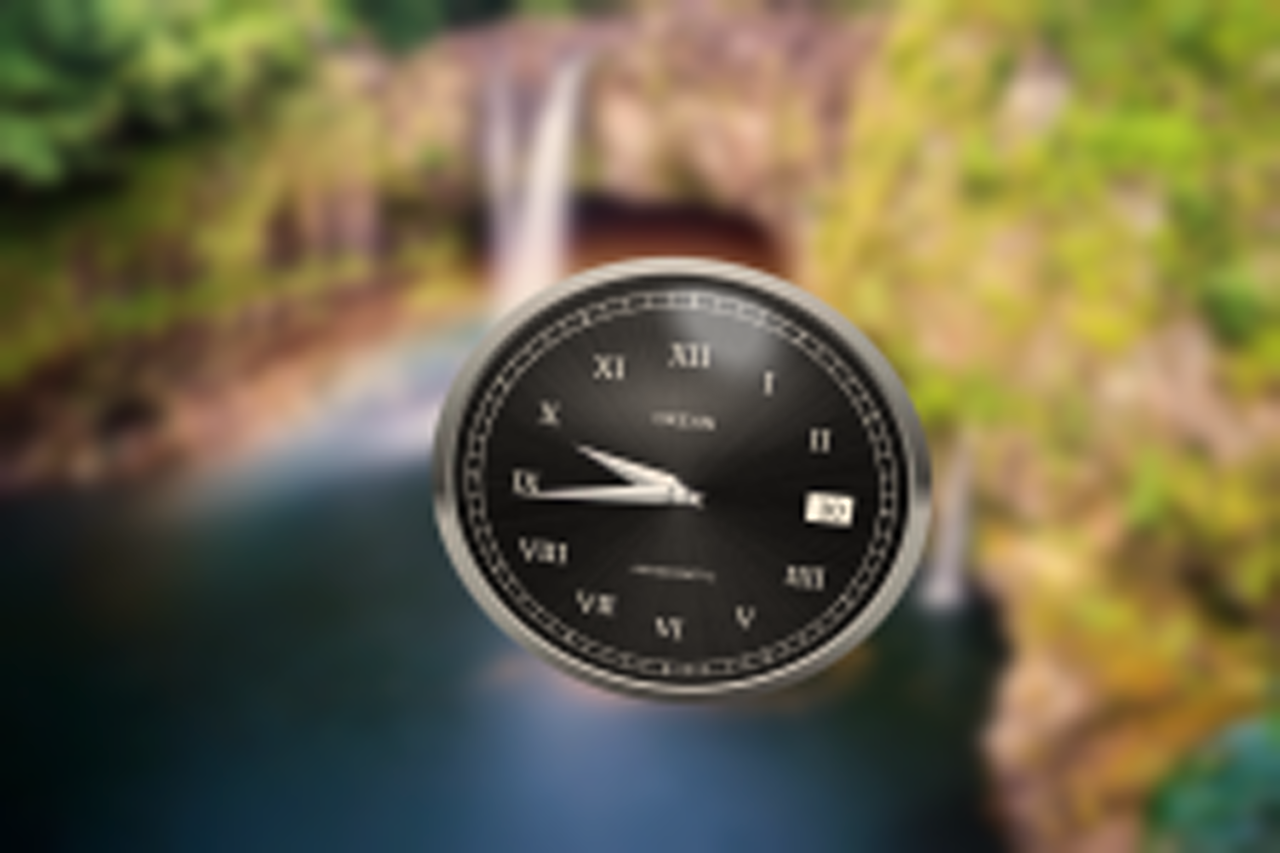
9:44
